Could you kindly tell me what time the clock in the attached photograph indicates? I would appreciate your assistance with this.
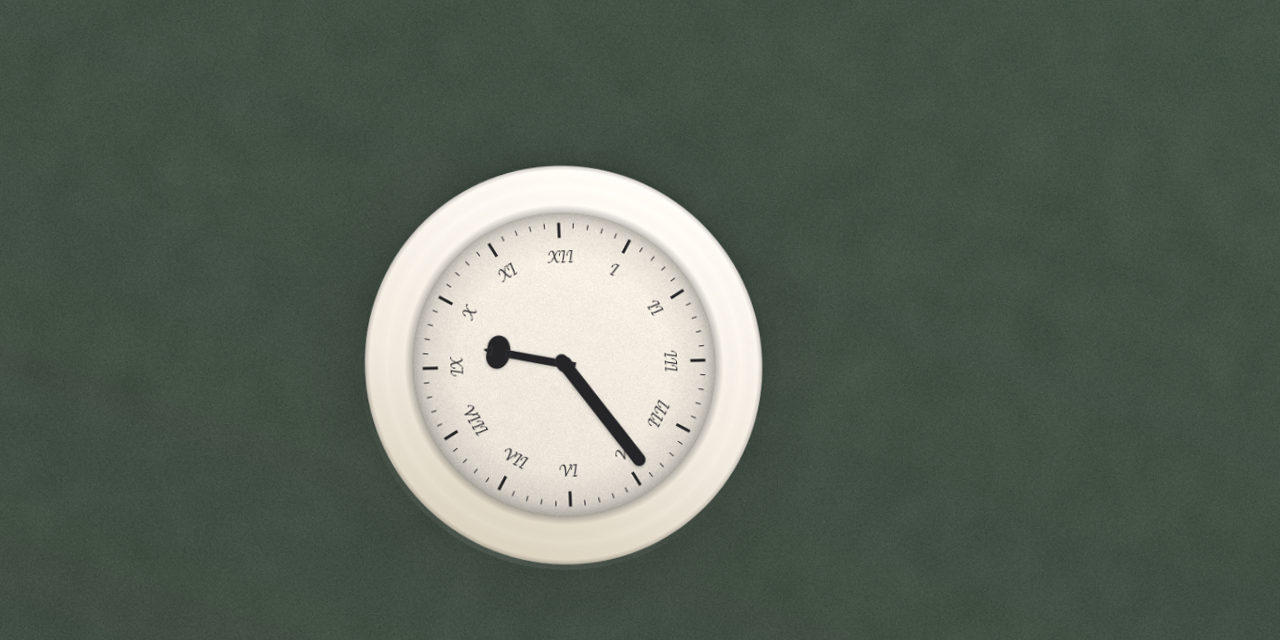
9:24
